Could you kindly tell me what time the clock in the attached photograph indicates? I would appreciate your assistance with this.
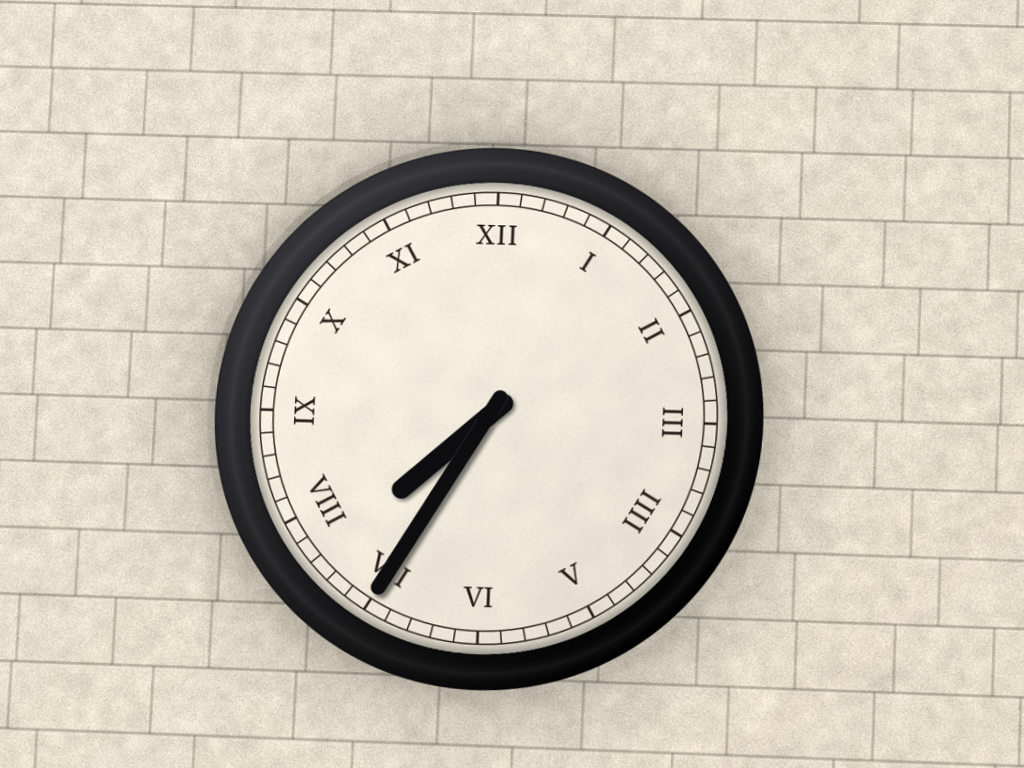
7:35
